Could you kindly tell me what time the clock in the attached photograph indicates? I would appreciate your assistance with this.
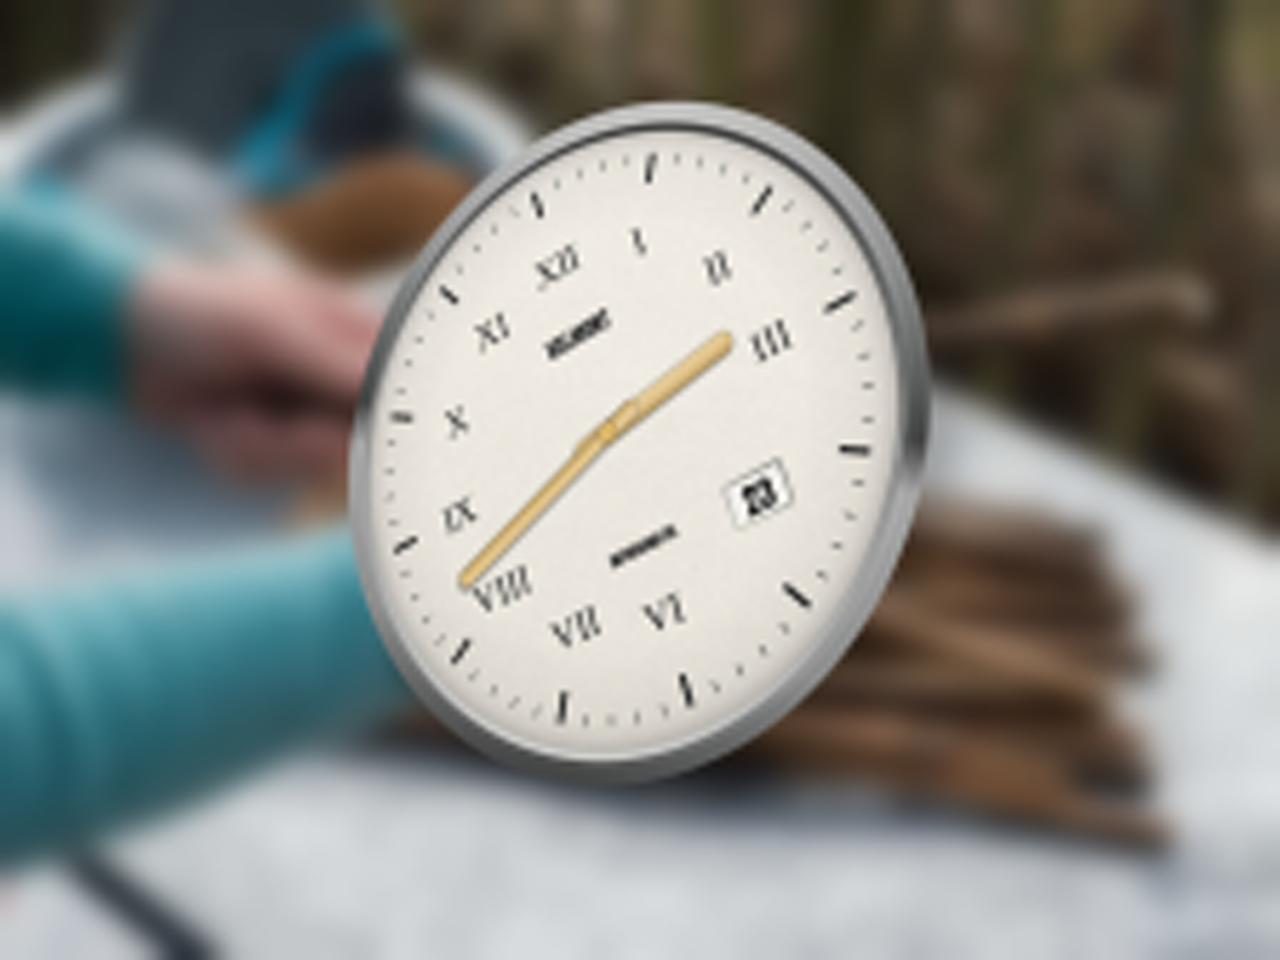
2:42
